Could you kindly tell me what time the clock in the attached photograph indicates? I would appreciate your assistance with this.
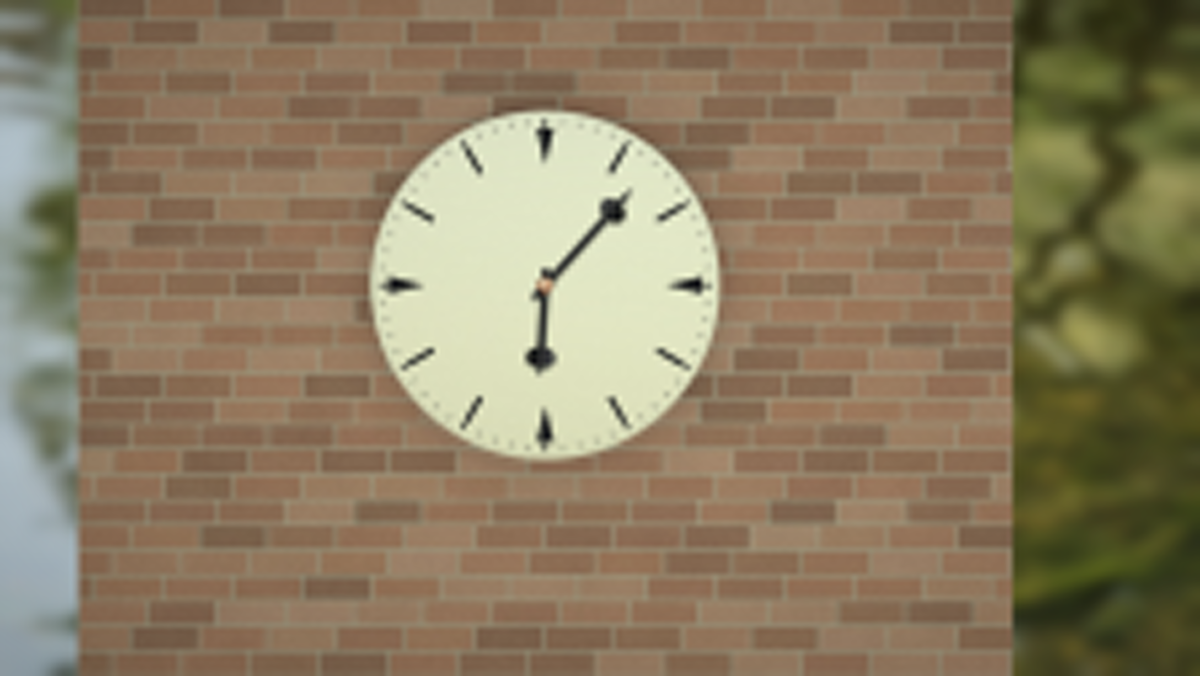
6:07
